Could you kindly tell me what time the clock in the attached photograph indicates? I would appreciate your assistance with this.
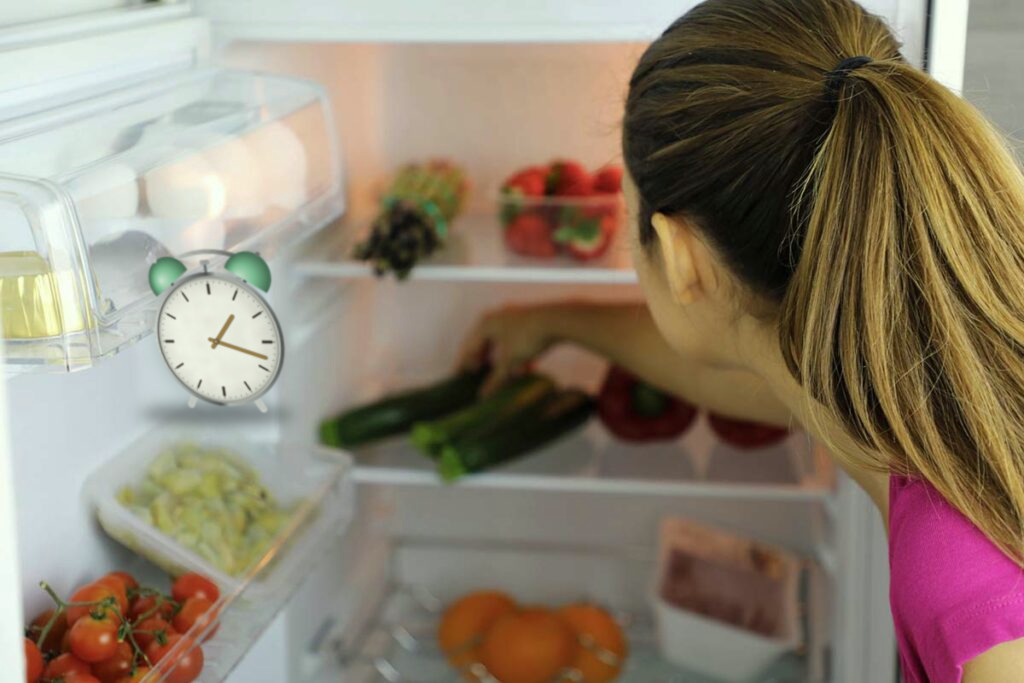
1:18
